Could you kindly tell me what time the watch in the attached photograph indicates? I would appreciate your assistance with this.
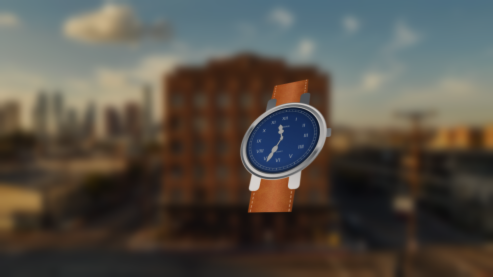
11:34
